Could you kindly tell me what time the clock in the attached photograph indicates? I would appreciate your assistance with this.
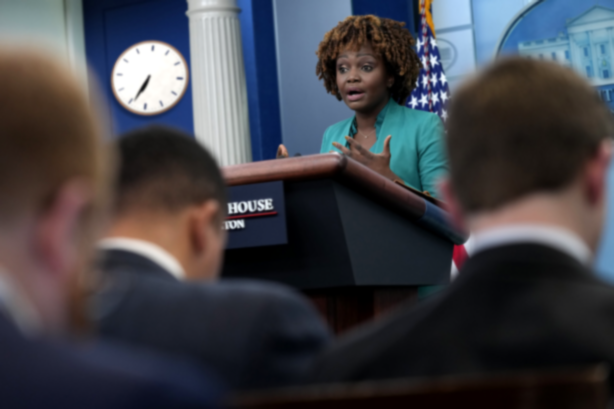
6:34
